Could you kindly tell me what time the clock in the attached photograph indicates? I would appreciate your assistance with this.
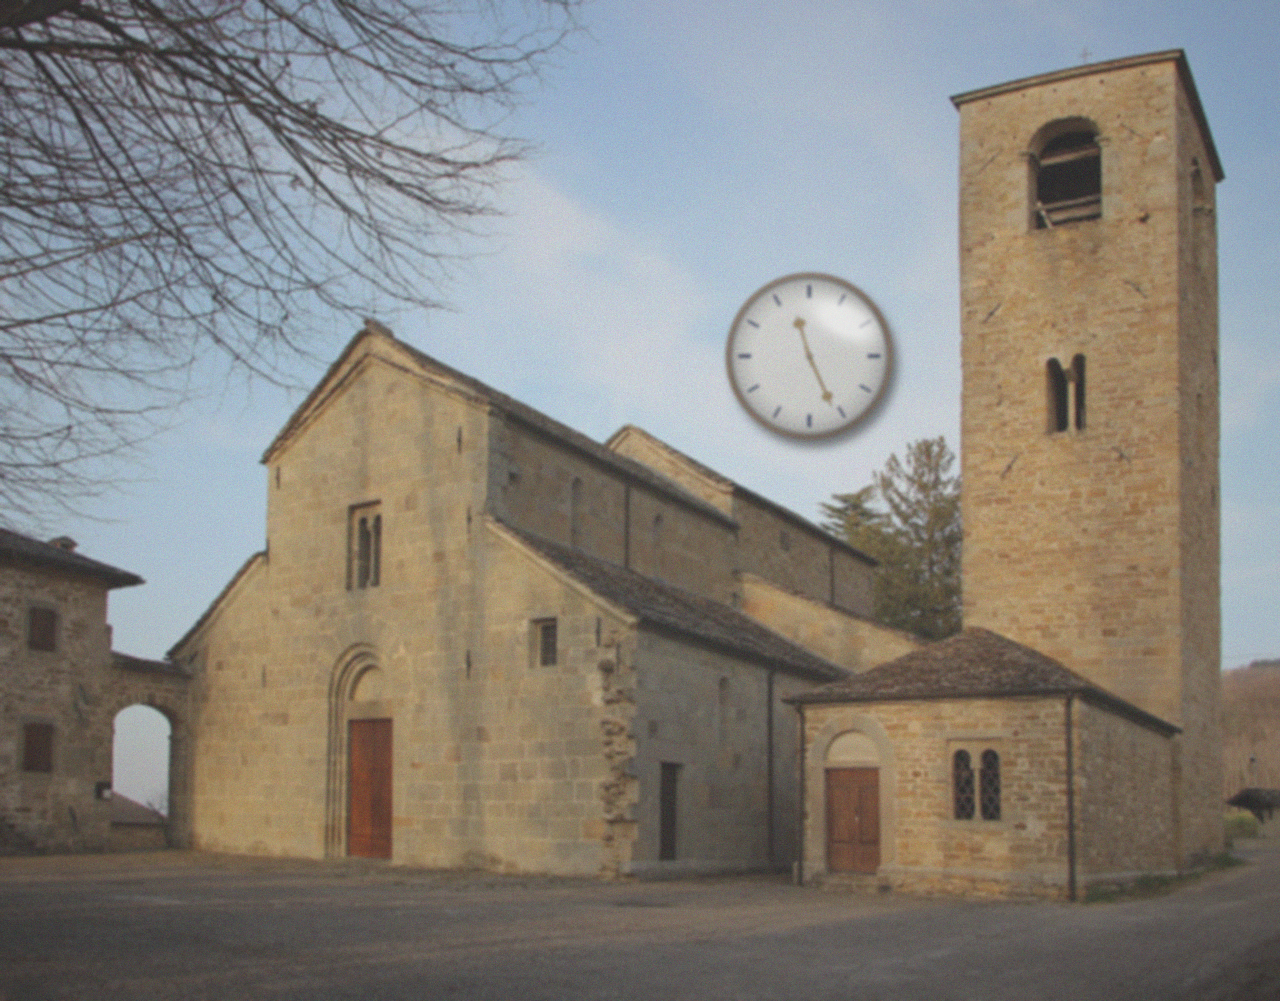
11:26
